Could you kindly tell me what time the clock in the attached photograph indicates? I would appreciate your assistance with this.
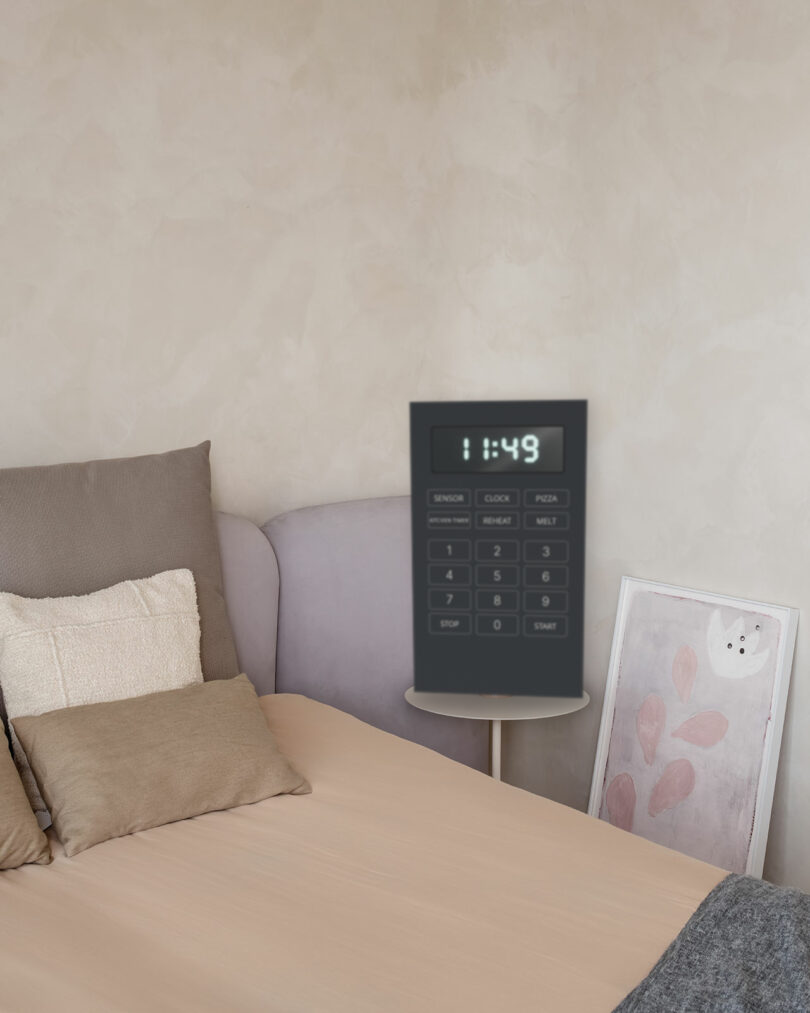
11:49
